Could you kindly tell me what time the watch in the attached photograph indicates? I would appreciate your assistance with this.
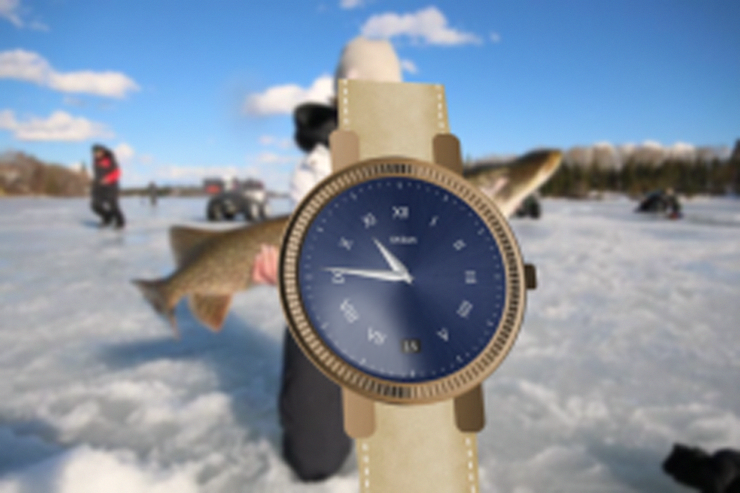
10:46
